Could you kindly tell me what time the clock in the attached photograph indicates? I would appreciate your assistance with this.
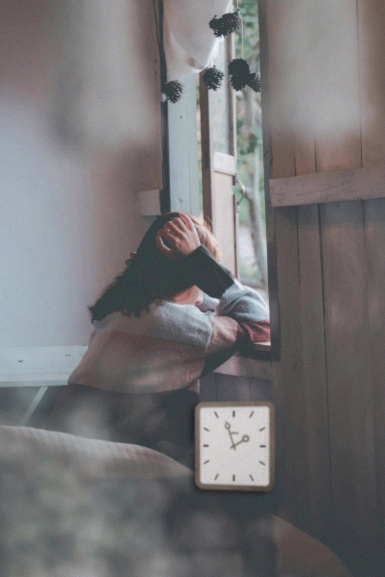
1:57
